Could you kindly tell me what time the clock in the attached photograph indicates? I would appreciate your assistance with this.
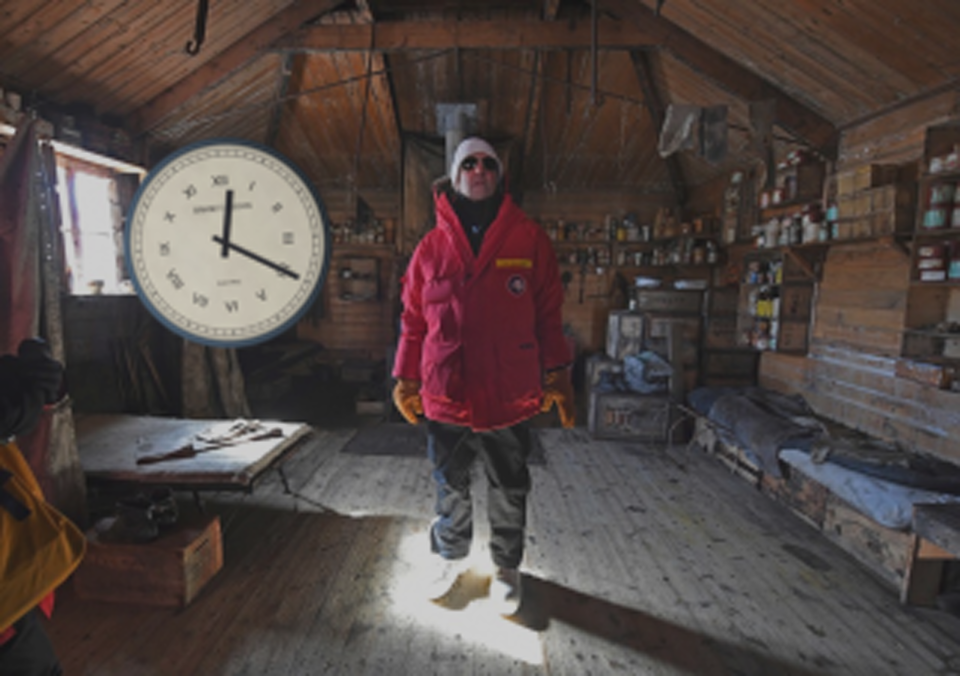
12:20
